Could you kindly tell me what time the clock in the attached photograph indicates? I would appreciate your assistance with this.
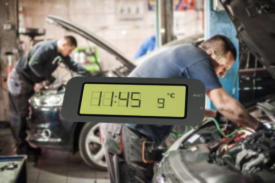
11:45
